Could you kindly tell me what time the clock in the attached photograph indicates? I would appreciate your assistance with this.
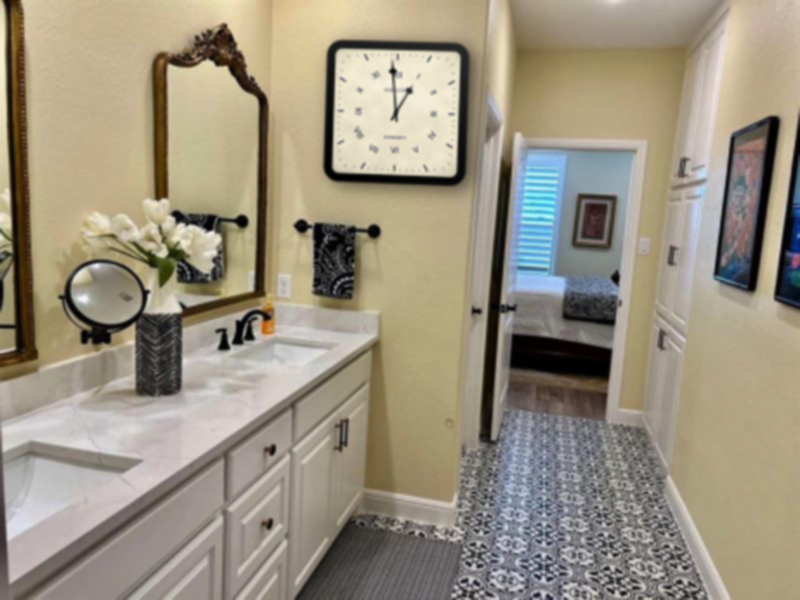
12:59
